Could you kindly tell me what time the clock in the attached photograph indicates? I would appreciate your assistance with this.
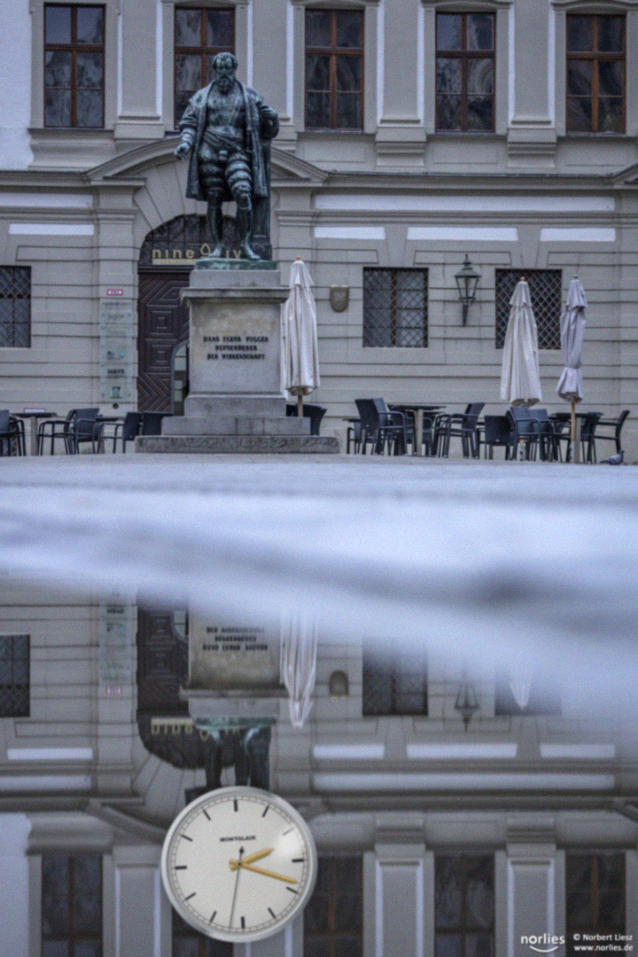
2:18:32
